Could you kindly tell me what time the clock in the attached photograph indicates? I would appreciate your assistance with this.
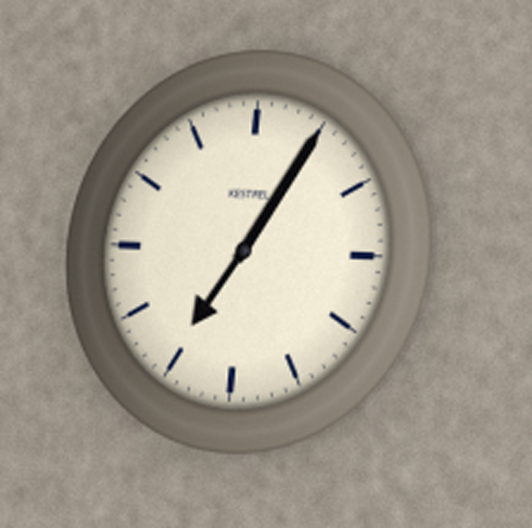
7:05
